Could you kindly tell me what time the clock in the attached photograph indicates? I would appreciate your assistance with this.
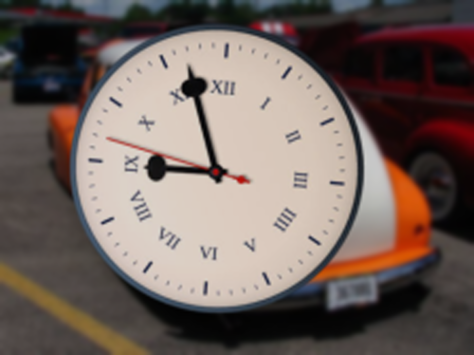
8:56:47
